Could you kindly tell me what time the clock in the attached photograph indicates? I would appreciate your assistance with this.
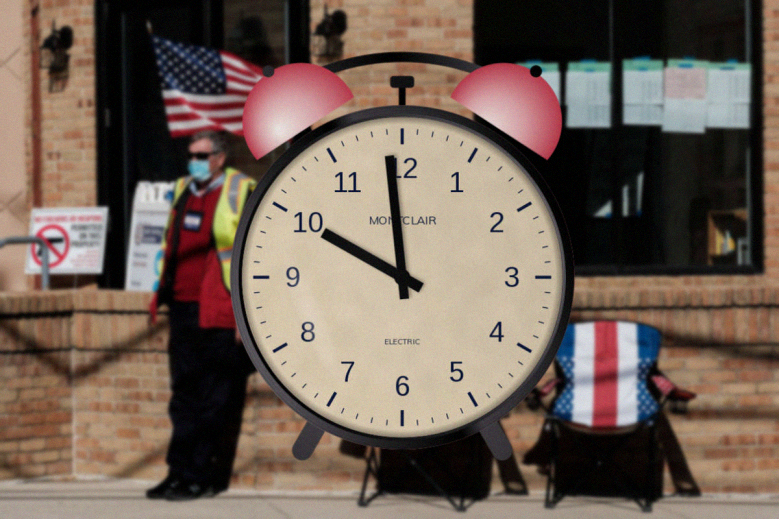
9:59
